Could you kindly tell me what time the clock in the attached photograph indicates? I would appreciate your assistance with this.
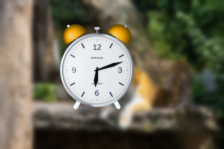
6:12
